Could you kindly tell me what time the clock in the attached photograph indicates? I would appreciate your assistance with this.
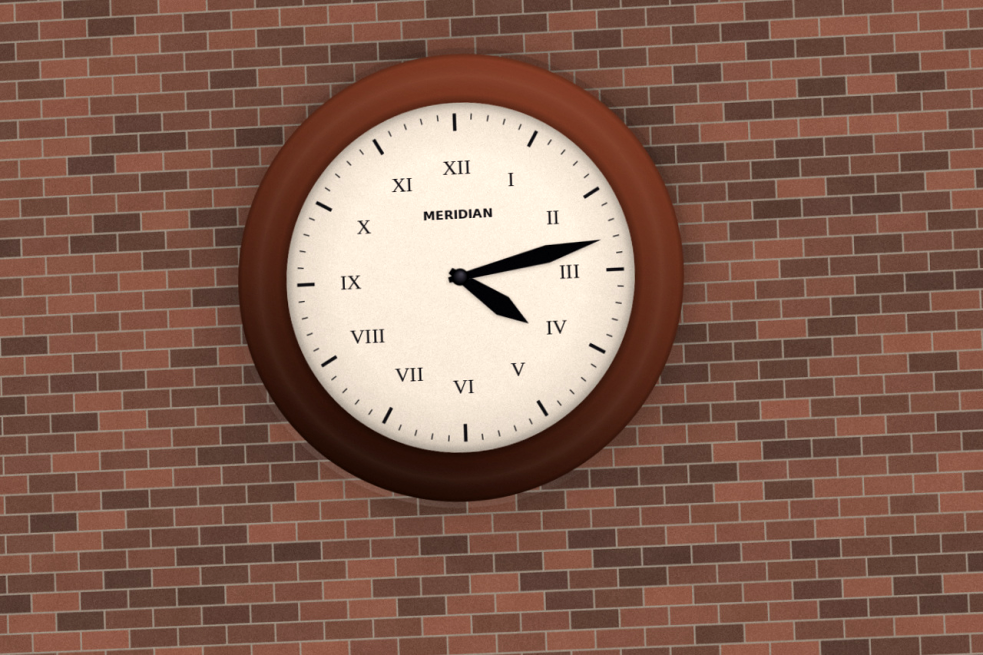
4:13
